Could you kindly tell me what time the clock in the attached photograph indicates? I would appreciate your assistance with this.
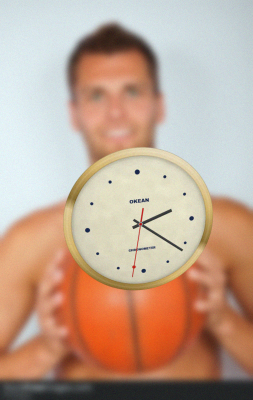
2:21:32
